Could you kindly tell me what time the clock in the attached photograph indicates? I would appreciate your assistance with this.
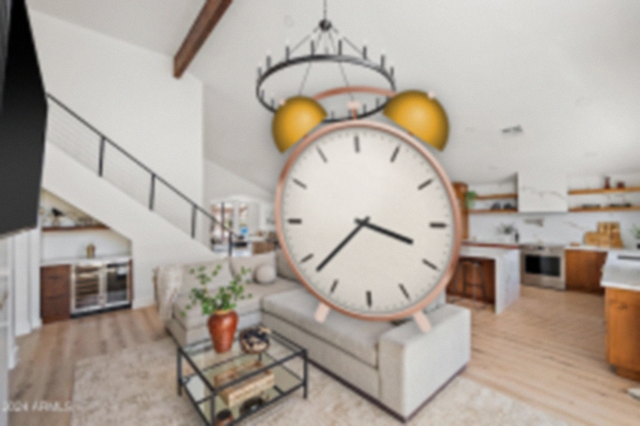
3:38
